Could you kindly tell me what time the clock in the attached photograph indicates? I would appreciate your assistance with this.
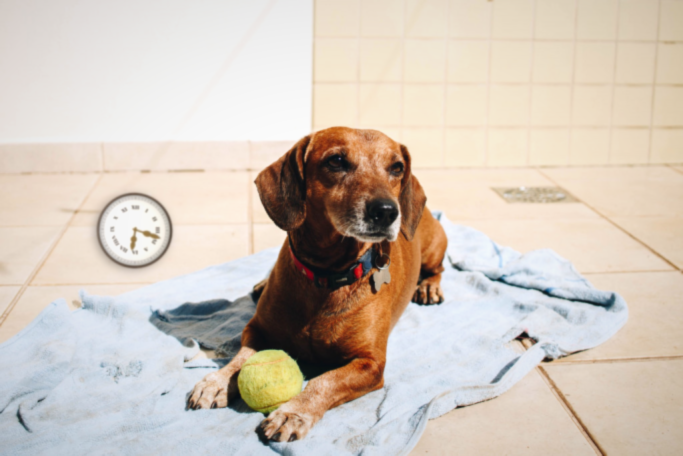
6:18
